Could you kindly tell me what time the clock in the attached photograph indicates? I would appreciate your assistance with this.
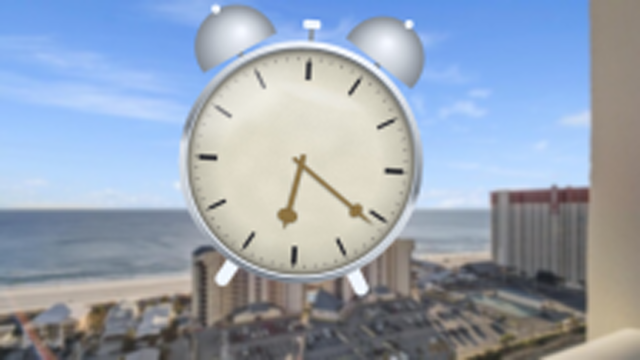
6:21
